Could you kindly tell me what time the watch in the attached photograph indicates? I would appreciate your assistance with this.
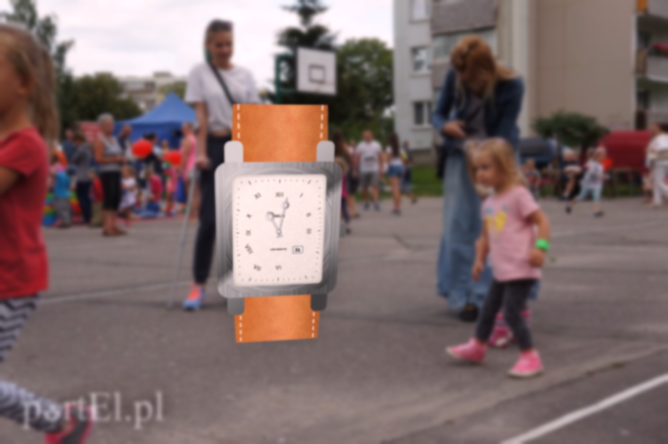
11:02
